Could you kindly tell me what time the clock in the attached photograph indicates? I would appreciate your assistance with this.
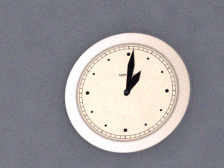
1:01
